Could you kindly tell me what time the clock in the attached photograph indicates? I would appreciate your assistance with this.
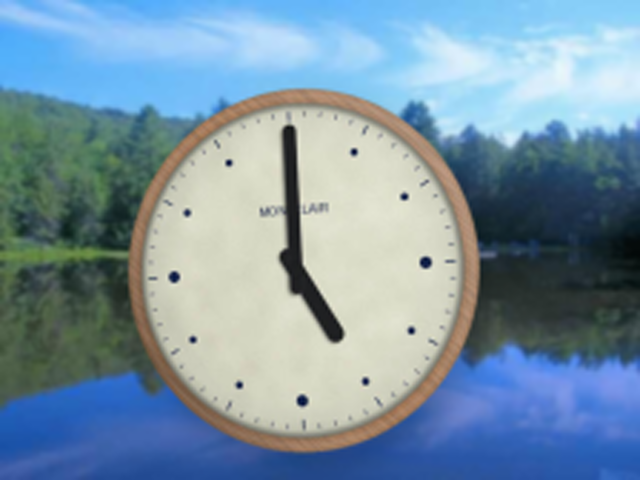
5:00
